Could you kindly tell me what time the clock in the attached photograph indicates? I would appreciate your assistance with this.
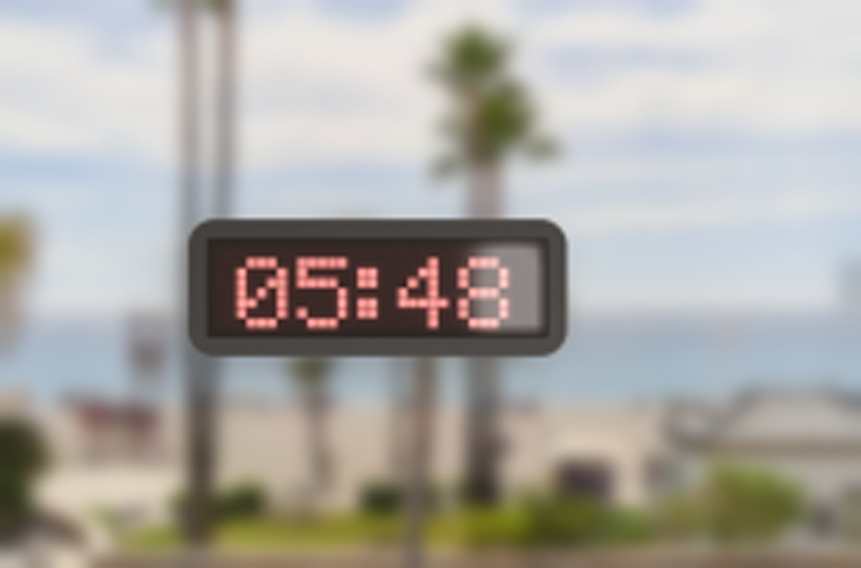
5:48
